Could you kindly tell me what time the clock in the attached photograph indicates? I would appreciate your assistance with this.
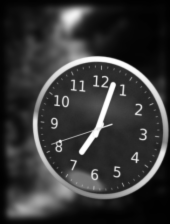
7:02:41
